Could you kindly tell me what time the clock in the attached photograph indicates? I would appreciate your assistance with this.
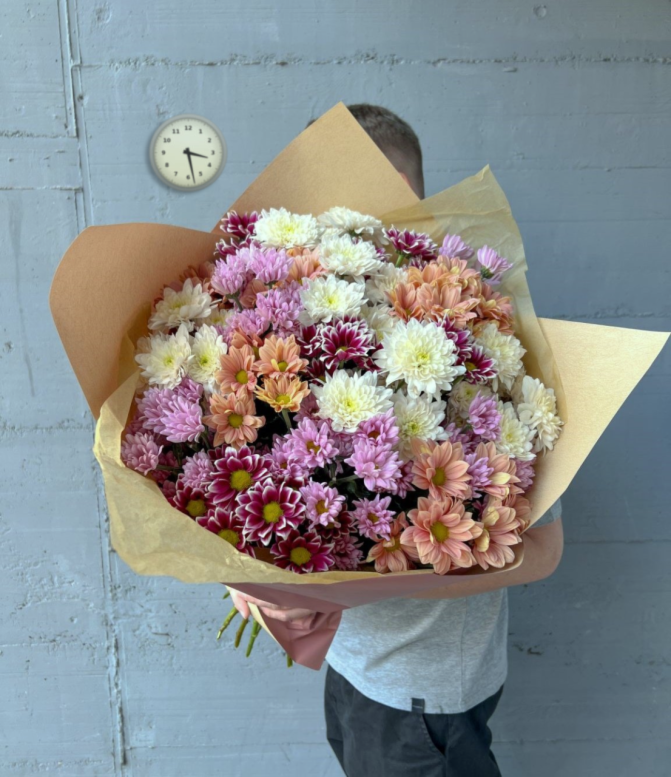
3:28
